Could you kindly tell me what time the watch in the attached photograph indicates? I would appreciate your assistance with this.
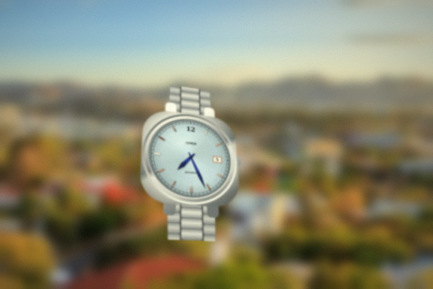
7:26
